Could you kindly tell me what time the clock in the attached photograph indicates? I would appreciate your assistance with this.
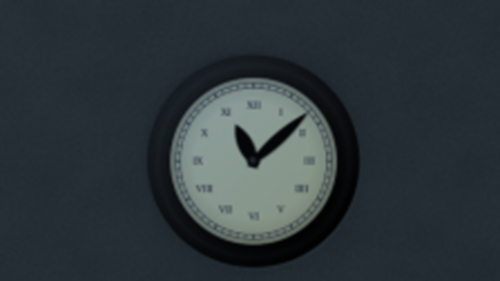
11:08
